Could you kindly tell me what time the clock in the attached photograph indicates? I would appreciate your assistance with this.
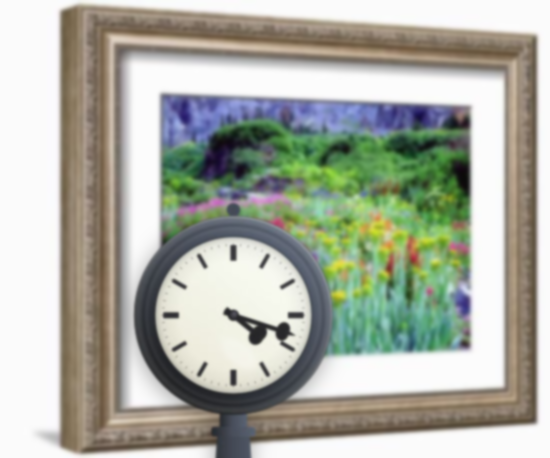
4:18
